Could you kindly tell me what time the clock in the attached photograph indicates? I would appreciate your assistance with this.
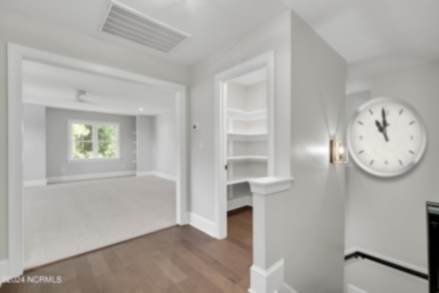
10:59
